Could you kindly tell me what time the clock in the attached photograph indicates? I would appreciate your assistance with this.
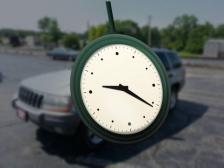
9:21
